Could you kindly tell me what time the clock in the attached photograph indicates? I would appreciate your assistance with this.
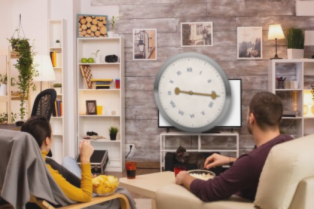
9:16
